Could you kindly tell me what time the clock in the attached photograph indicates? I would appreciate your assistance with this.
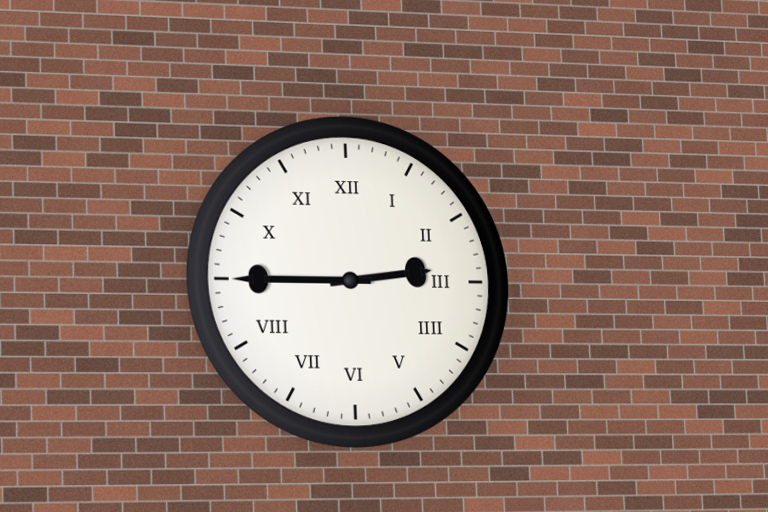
2:45
